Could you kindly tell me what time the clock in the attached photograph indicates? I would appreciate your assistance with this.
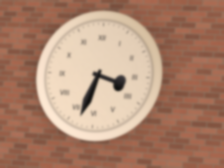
3:33
